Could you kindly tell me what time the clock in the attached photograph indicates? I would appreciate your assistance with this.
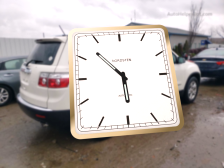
5:53
